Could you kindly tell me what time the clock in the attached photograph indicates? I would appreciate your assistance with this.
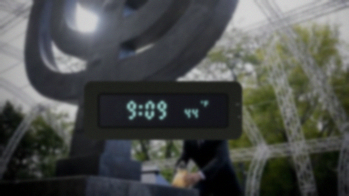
9:09
